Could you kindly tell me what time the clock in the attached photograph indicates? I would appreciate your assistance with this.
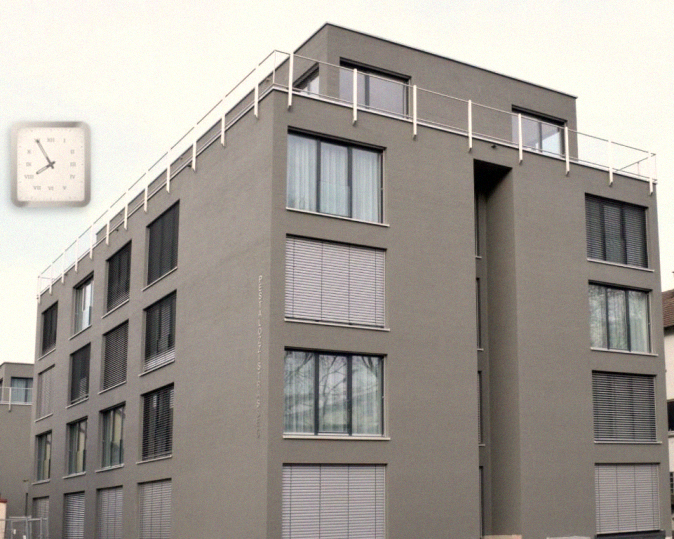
7:55
